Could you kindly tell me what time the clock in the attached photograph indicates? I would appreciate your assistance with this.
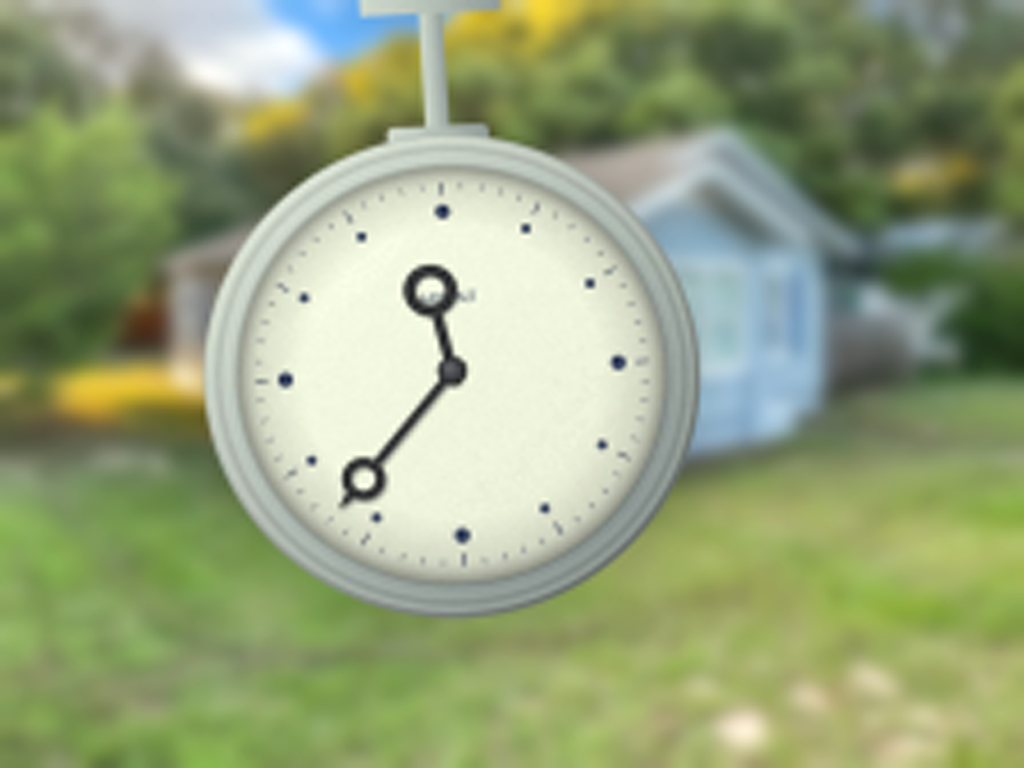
11:37
